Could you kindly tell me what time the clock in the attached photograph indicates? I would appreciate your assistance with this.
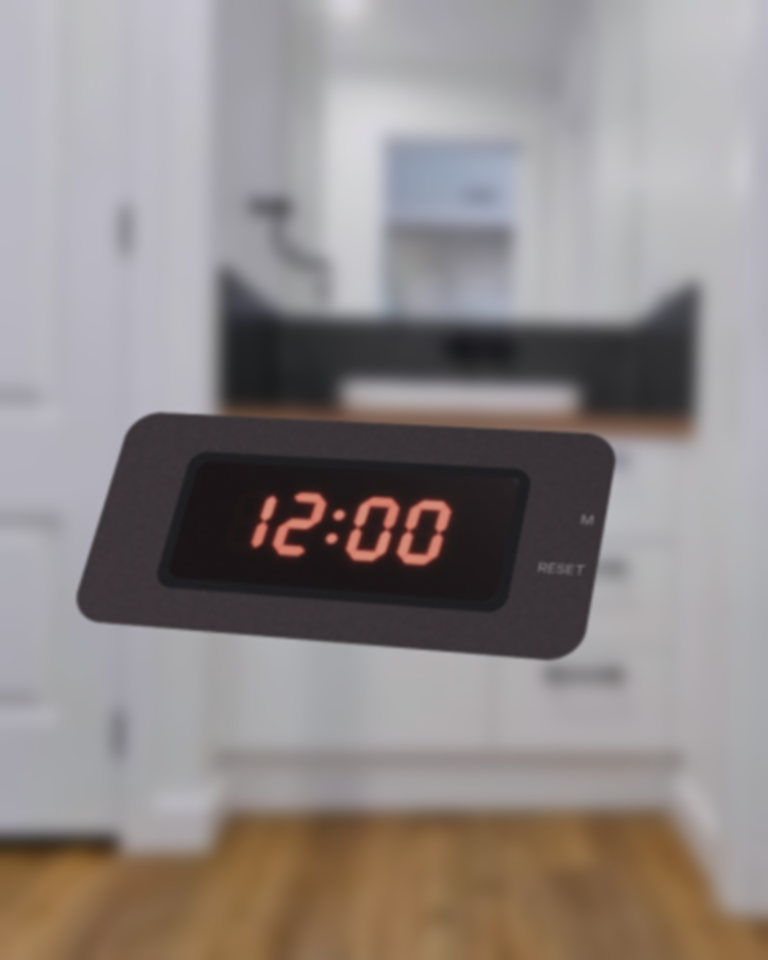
12:00
